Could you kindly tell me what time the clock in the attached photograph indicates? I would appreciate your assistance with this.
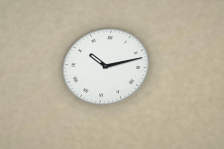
10:12
